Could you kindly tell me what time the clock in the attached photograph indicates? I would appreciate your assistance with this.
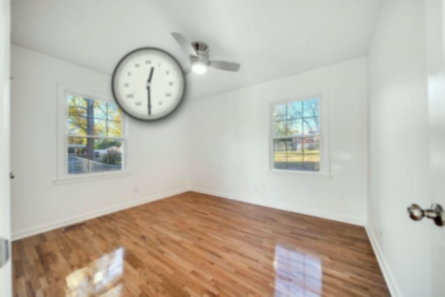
12:30
